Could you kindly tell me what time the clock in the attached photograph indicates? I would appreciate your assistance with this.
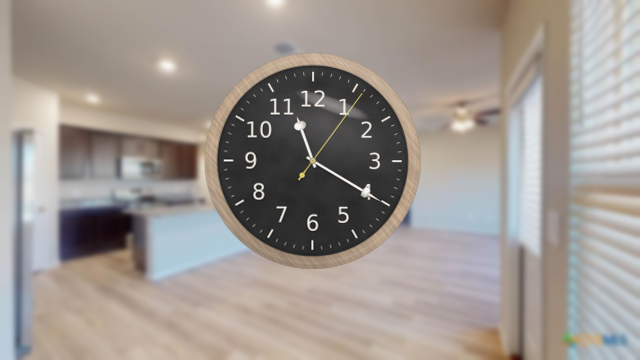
11:20:06
